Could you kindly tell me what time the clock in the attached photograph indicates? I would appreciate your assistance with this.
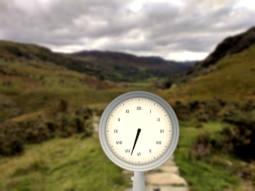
6:33
